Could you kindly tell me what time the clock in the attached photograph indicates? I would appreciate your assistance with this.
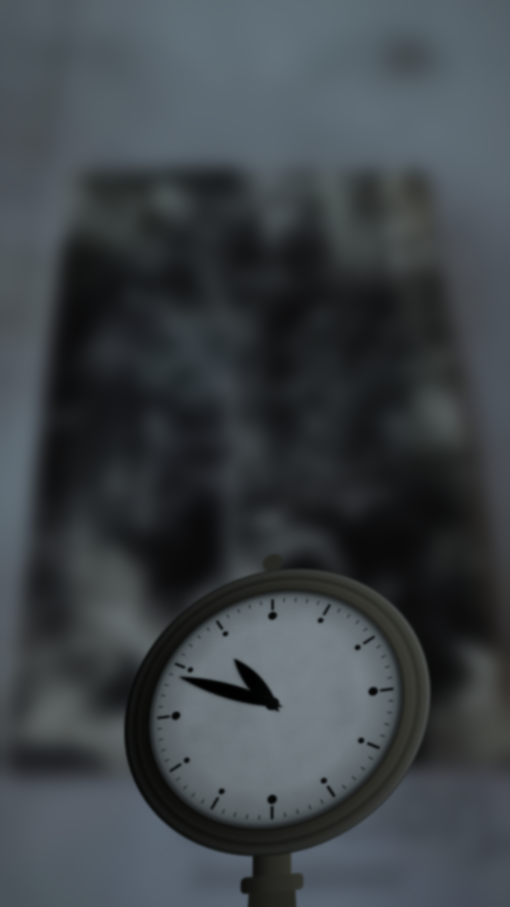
10:49
